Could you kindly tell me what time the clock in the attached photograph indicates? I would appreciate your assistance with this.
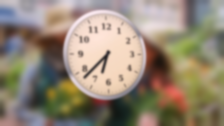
6:38
